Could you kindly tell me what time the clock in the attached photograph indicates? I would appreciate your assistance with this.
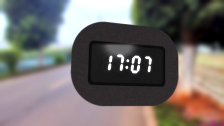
17:07
